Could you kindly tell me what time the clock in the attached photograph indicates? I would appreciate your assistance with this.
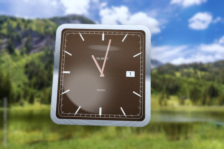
11:02
